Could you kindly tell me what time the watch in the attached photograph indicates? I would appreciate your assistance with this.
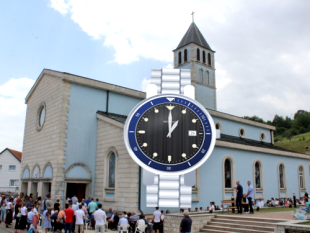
1:00
